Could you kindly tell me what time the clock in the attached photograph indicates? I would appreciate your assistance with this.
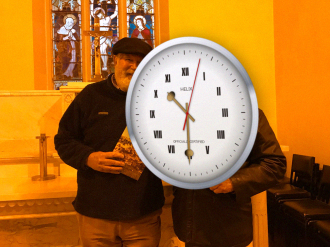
10:30:03
